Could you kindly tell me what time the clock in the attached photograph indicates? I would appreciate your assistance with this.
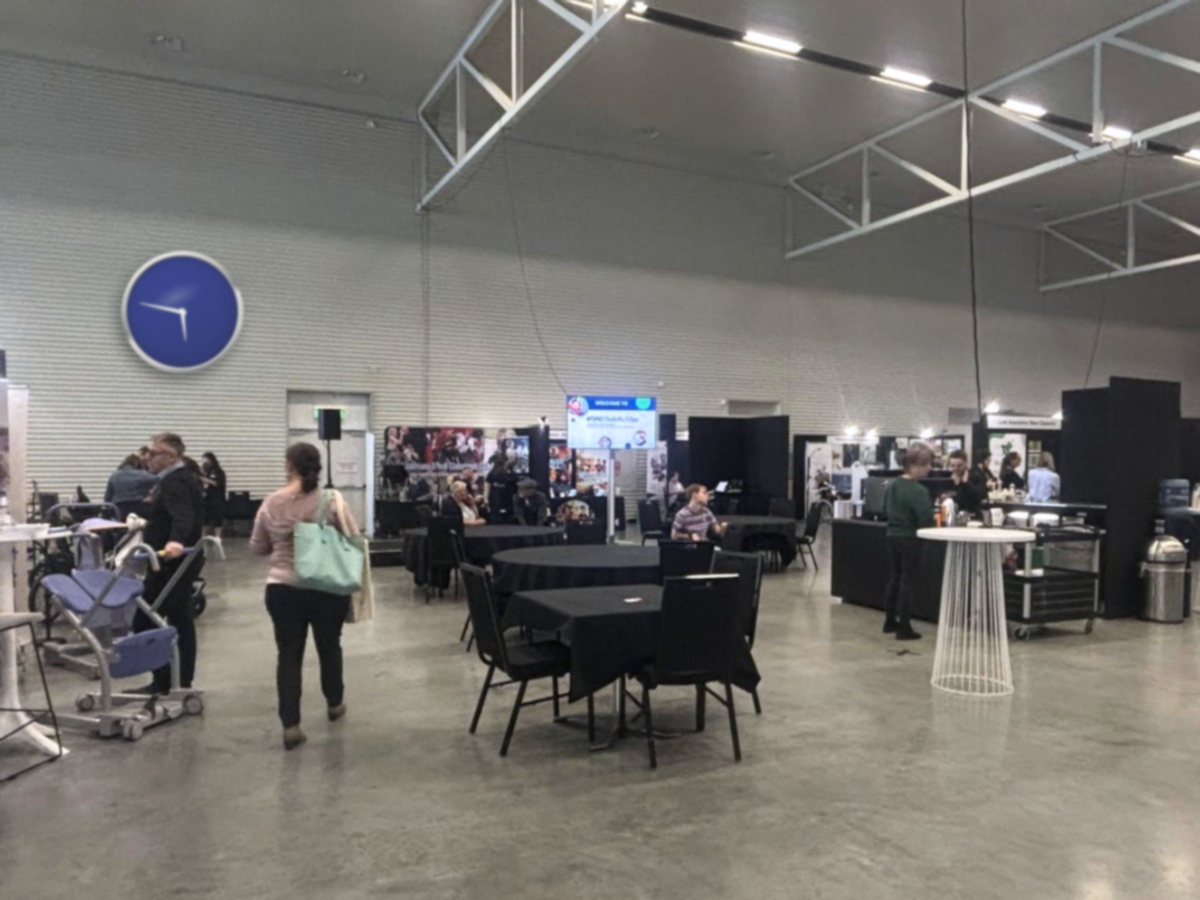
5:47
